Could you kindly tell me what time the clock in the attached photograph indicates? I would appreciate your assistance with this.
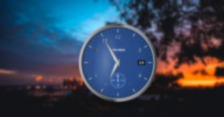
6:55
